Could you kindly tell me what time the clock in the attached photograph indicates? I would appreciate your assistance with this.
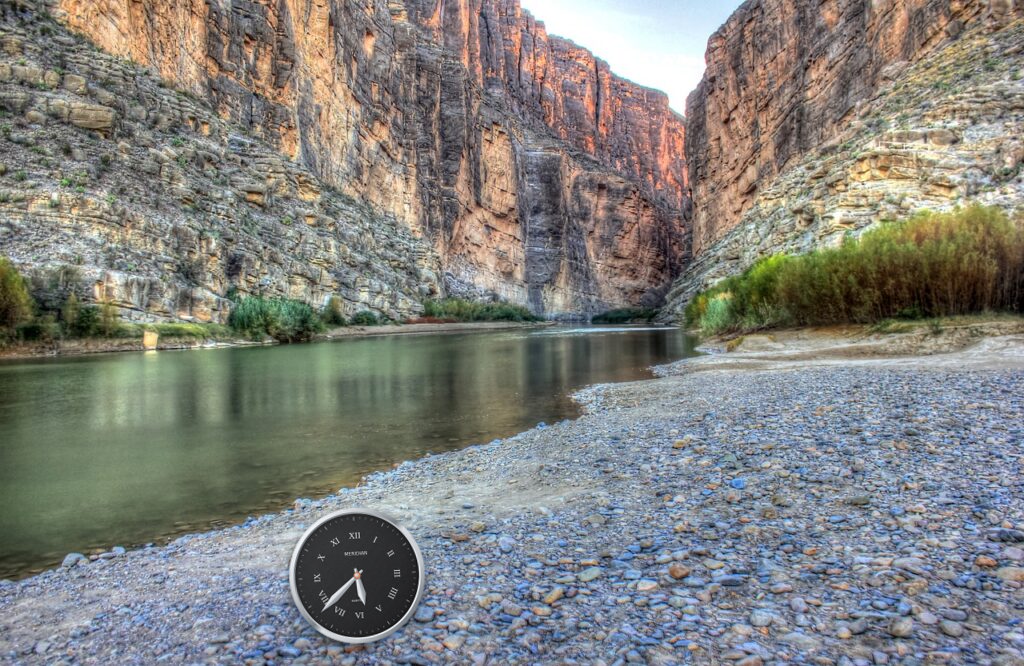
5:38
